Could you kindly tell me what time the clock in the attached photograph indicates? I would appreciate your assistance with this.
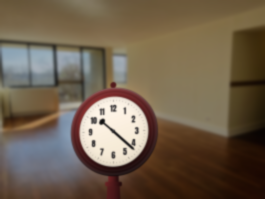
10:22
